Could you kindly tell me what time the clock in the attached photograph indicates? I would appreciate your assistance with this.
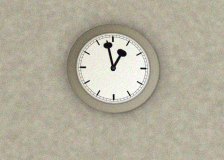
12:58
